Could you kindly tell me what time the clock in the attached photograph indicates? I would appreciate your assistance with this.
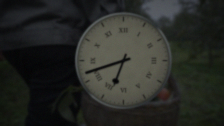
6:42
